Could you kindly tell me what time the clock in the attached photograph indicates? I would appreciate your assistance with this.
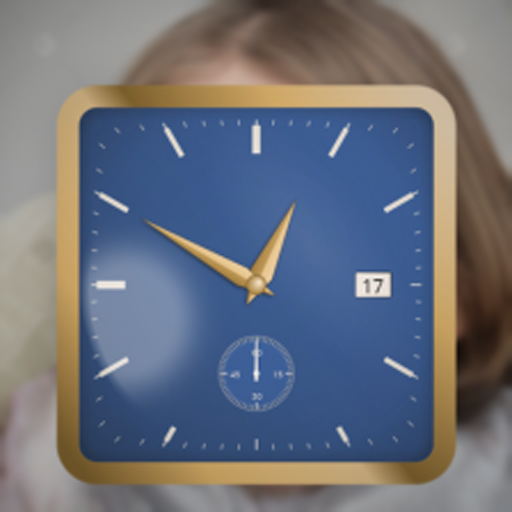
12:50
